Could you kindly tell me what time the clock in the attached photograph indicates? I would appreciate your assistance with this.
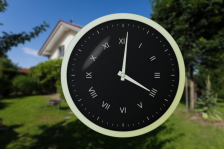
4:01
